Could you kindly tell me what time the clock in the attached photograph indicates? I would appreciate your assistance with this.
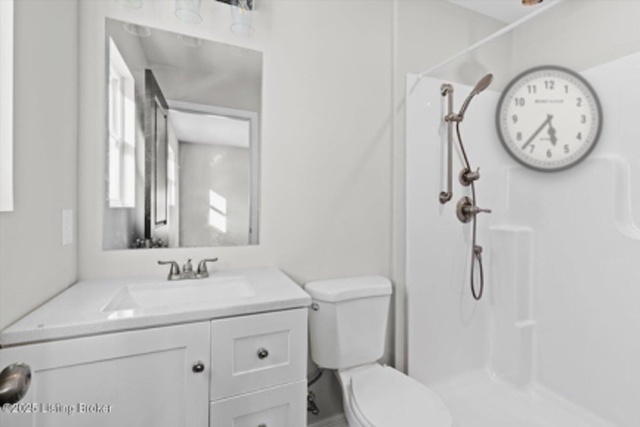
5:37
